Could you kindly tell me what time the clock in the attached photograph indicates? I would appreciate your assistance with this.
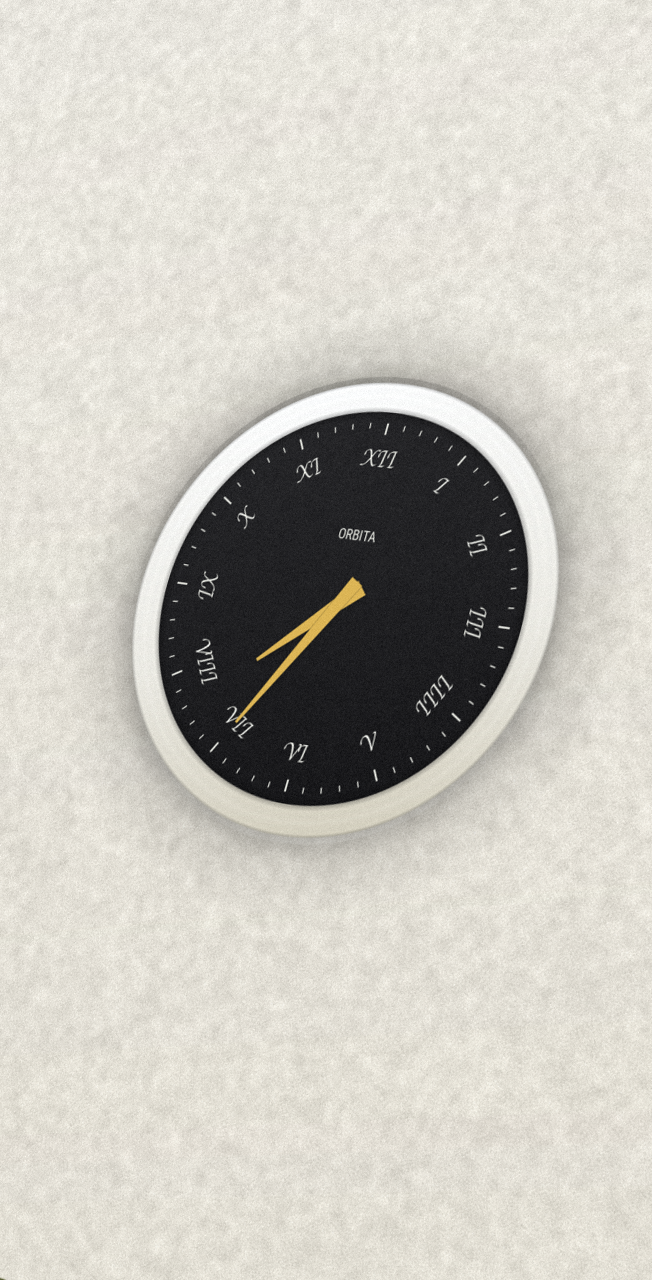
7:35
